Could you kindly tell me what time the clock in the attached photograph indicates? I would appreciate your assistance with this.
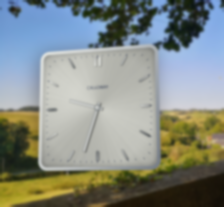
9:33
